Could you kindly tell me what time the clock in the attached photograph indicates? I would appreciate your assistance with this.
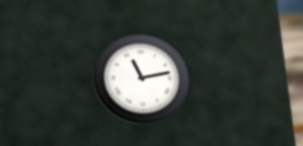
11:13
